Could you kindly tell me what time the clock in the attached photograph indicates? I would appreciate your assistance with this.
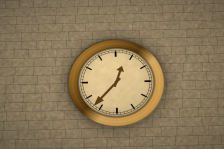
12:37
